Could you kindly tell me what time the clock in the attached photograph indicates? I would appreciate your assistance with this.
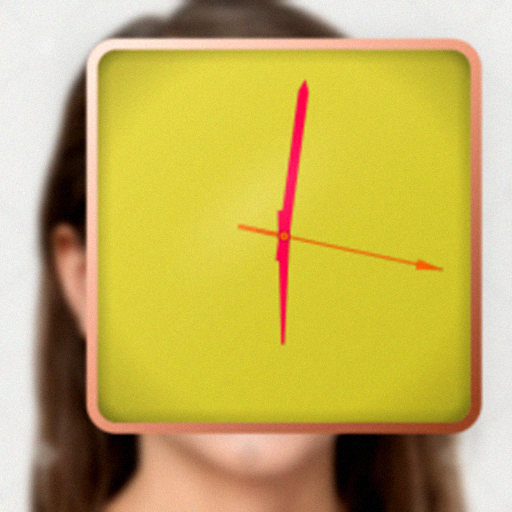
6:01:17
